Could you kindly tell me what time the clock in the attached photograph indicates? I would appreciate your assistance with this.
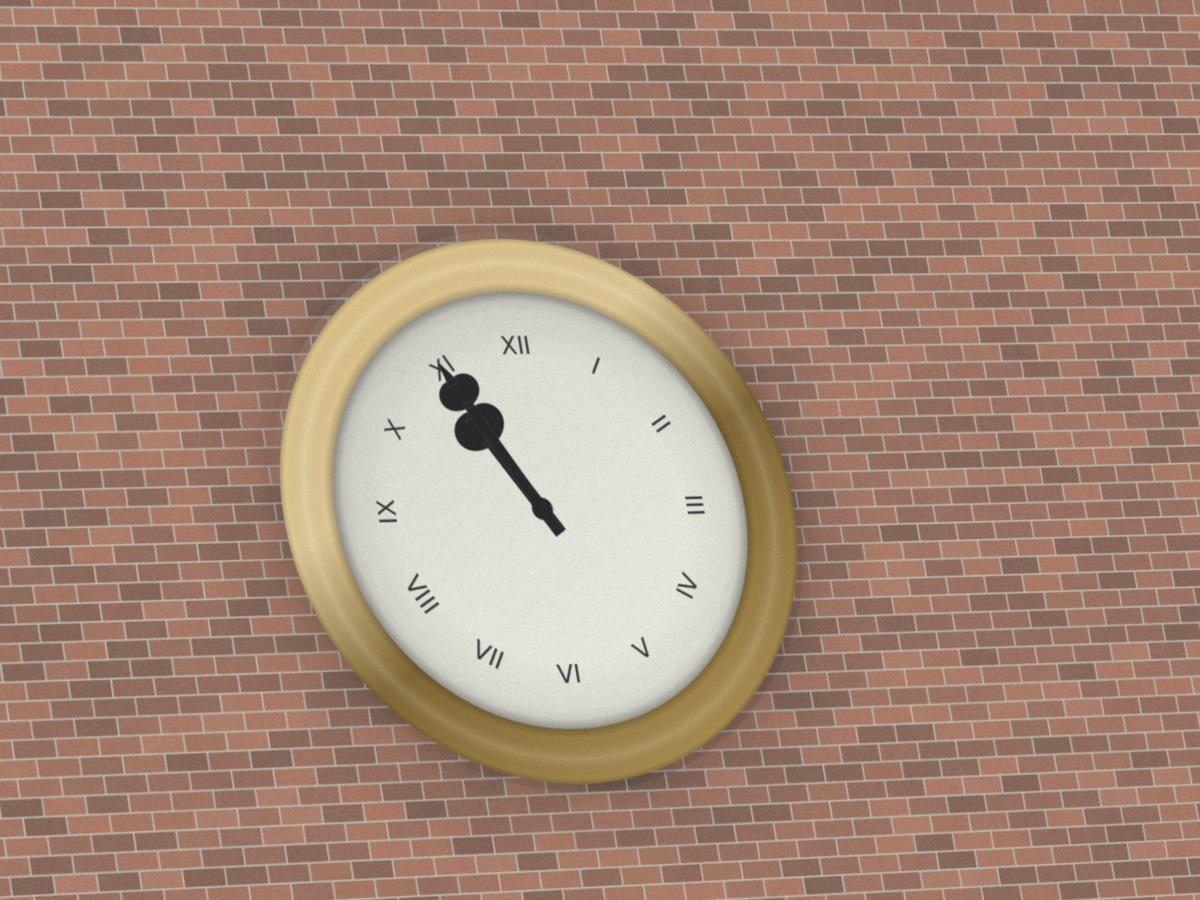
10:55
